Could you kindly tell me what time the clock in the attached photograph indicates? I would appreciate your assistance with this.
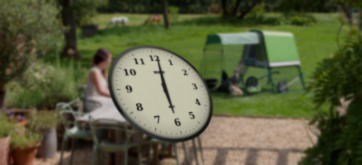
6:01
